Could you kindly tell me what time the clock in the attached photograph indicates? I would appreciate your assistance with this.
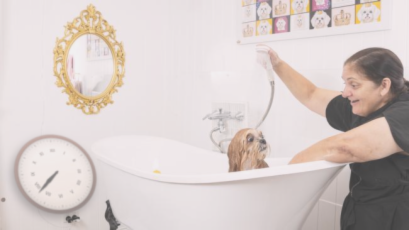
7:38
